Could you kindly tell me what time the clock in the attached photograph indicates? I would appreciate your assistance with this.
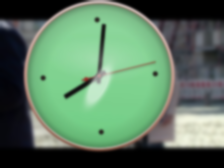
8:01:13
